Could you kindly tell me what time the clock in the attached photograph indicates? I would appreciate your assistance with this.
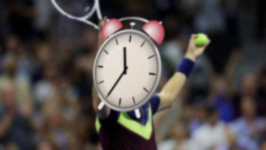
11:35
